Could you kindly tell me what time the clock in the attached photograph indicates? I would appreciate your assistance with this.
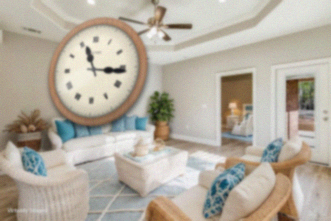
11:16
